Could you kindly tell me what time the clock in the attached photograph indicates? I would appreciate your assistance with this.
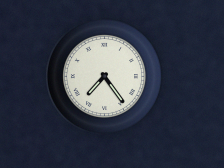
7:24
